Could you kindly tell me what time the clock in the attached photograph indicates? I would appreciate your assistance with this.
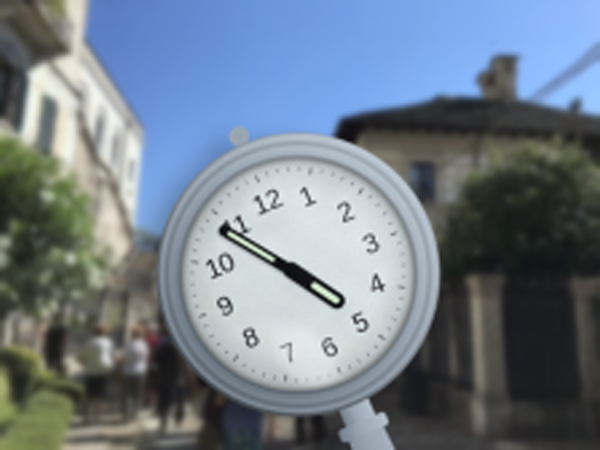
4:54
